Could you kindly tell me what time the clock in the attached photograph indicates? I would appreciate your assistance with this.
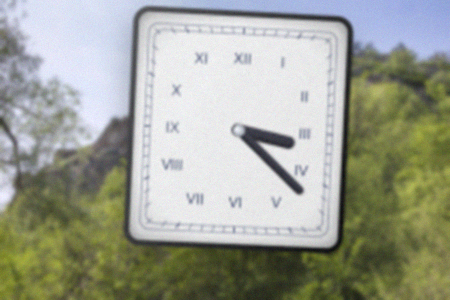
3:22
